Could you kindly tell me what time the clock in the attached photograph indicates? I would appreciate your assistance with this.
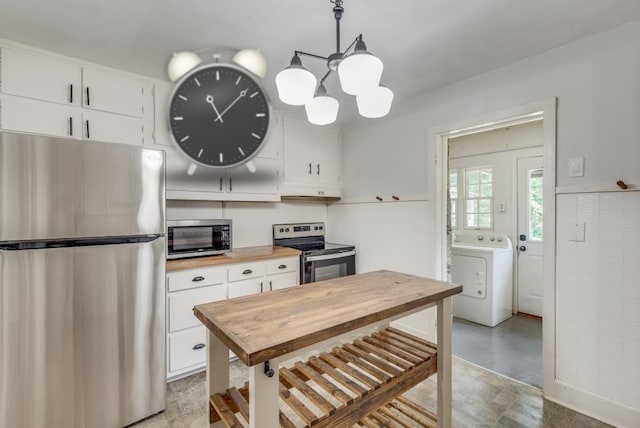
11:08
